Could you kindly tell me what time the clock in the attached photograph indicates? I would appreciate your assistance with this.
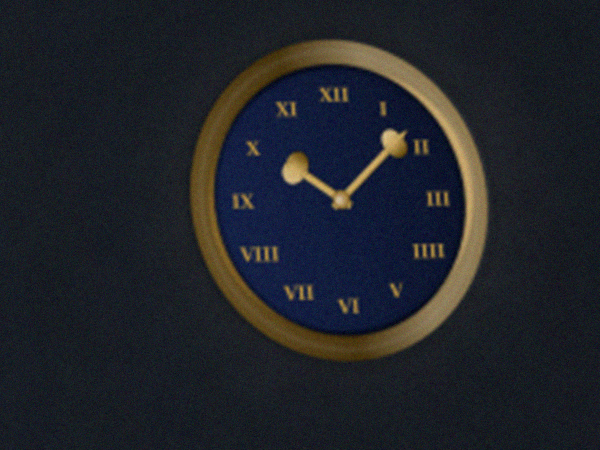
10:08
